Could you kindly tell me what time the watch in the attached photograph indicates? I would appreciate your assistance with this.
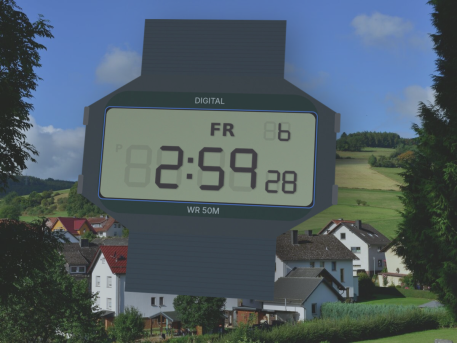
2:59:28
